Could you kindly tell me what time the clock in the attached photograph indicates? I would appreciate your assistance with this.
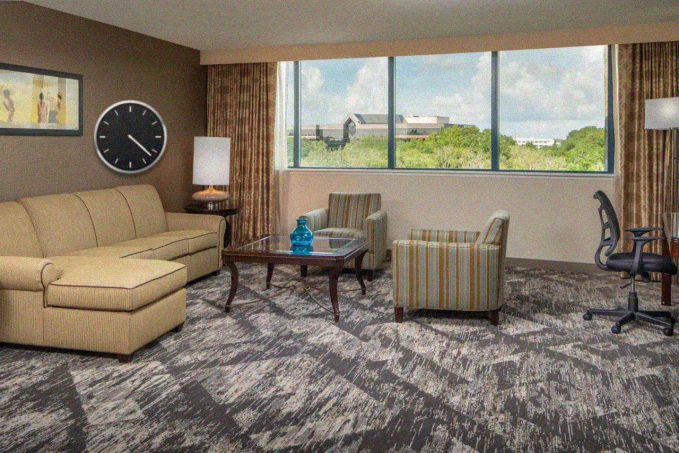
4:22
